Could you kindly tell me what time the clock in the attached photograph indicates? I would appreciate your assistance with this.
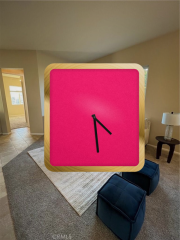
4:29
